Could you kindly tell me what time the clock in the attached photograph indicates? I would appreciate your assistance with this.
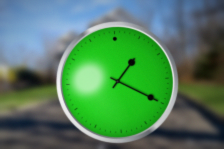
1:20
